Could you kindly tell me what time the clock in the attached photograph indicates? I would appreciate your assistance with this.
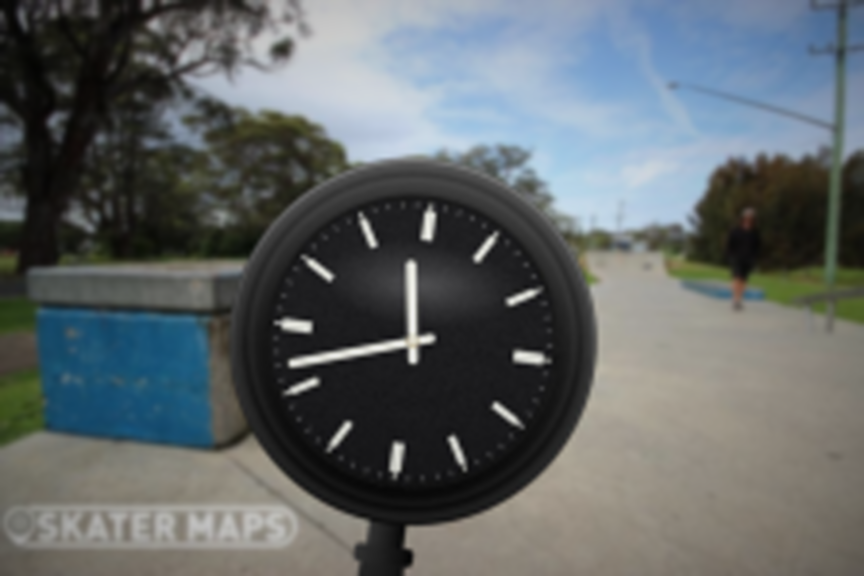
11:42
